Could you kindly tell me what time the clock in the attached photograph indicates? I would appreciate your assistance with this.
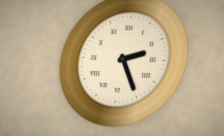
2:25
